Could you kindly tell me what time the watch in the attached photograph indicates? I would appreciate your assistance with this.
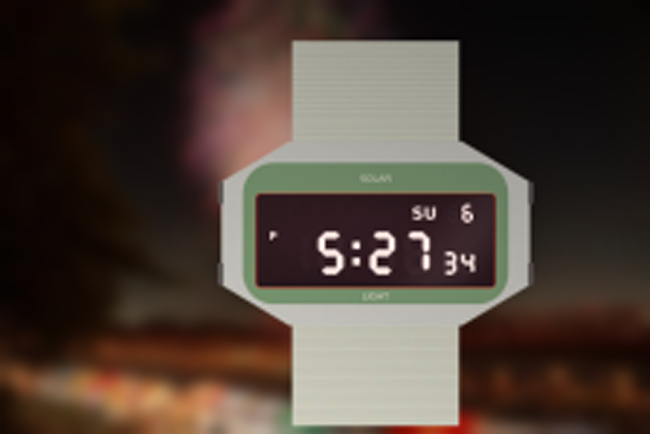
5:27:34
